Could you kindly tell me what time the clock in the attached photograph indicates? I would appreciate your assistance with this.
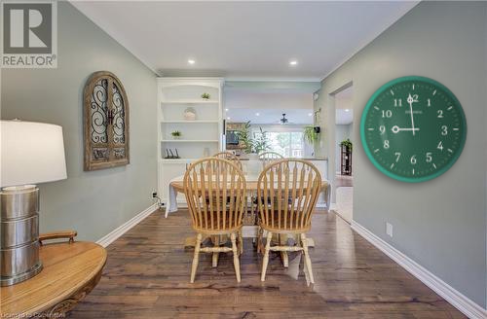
8:59
